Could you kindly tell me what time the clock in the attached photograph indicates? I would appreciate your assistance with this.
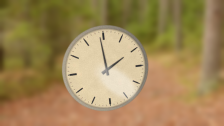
1:59
